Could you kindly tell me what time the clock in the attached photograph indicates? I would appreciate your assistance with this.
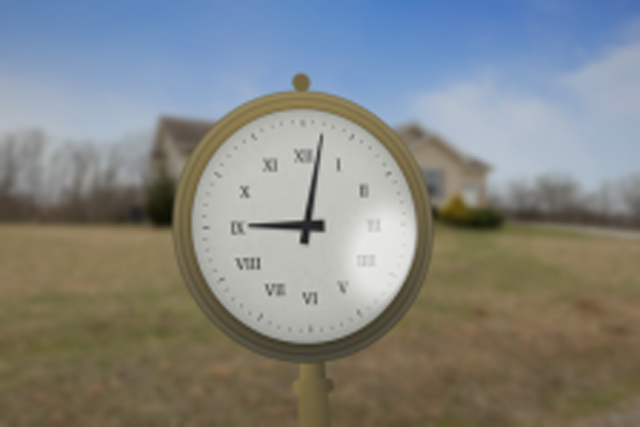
9:02
